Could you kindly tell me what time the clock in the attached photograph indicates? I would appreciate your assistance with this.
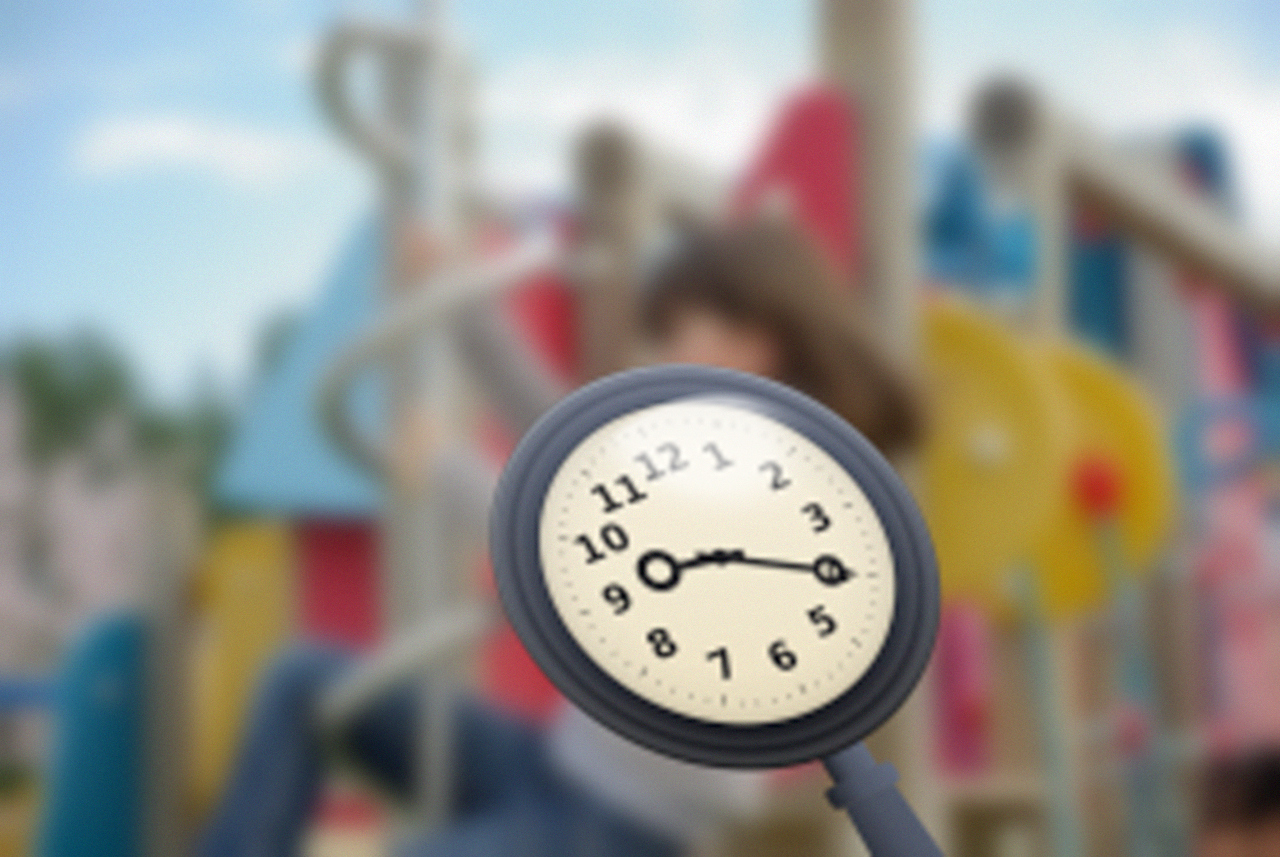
9:20
